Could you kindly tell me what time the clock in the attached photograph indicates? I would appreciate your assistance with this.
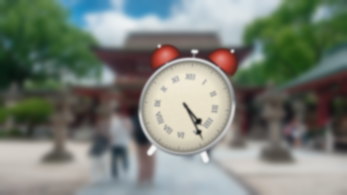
4:24
